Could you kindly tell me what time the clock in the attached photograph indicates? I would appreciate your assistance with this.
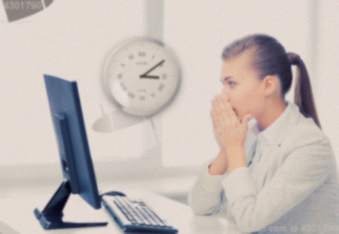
3:09
